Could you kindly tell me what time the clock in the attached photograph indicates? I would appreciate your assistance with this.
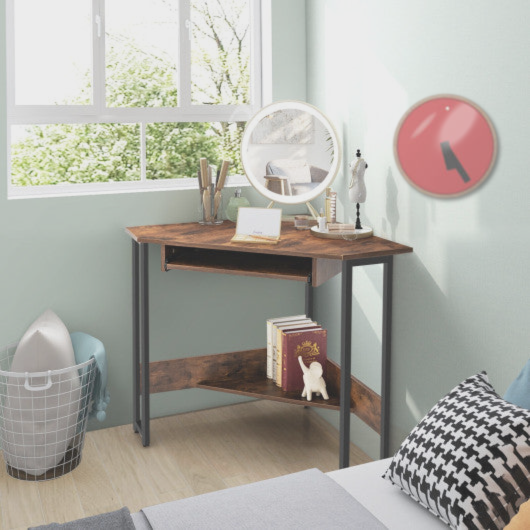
5:24
